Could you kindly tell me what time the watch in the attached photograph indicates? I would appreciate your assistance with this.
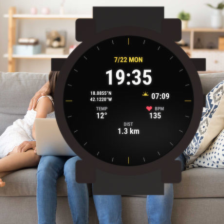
19:35
